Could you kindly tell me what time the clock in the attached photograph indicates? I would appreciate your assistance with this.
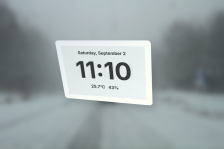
11:10
